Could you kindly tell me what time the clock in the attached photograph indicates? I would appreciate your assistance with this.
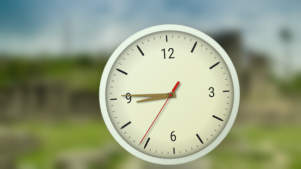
8:45:36
